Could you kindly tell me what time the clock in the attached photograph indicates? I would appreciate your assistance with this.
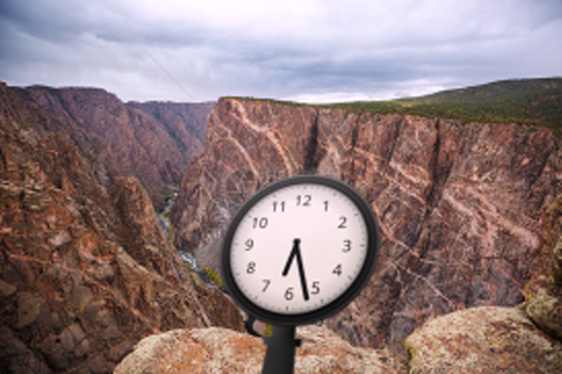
6:27
